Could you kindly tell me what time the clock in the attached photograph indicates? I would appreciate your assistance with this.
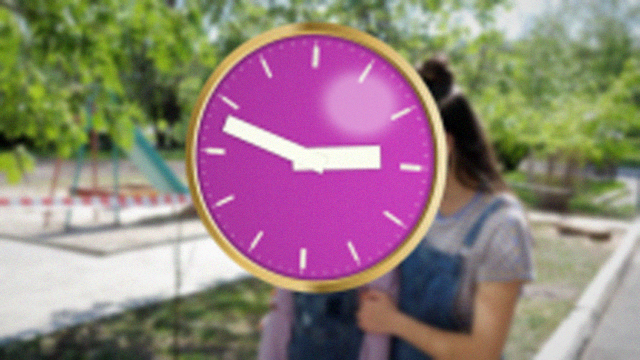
2:48
